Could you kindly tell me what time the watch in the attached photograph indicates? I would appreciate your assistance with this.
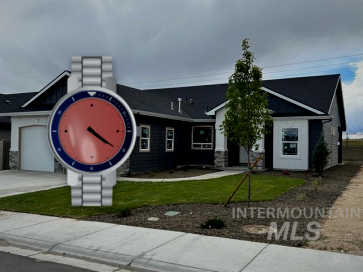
4:21
